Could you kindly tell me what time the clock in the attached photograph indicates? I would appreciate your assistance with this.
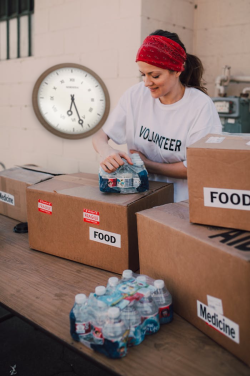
6:27
